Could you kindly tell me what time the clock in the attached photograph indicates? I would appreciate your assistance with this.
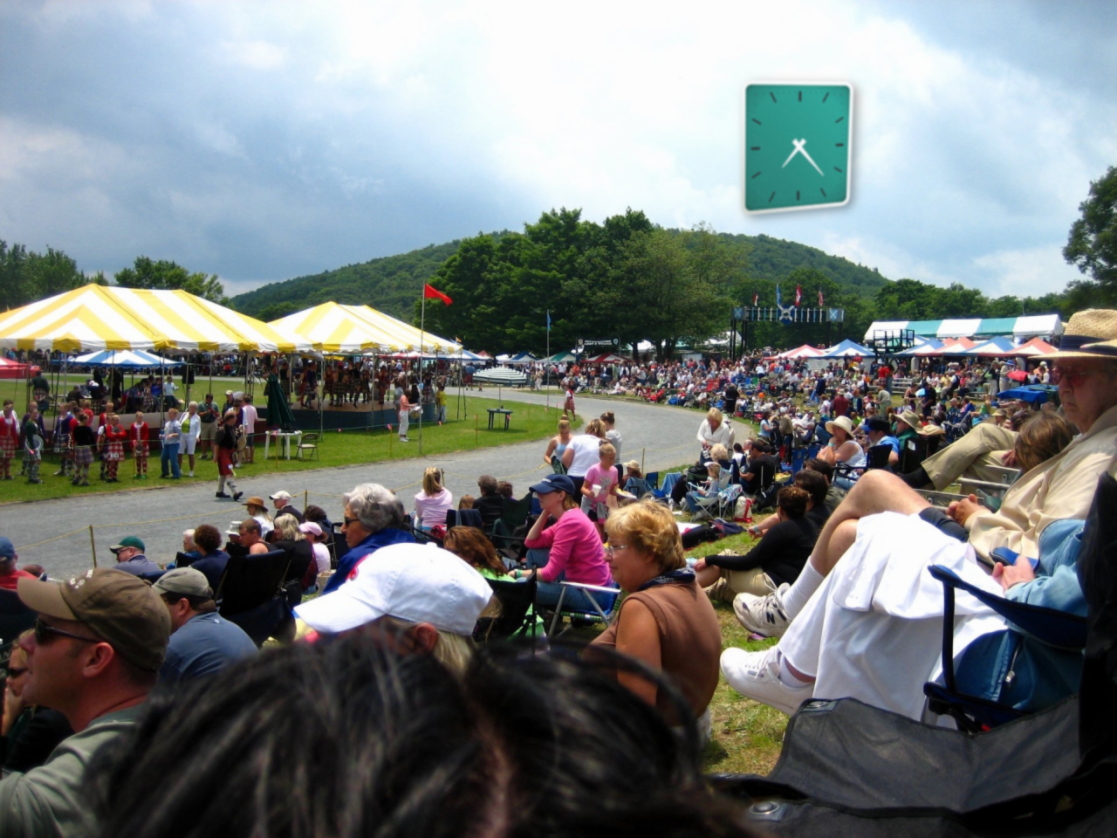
7:23
